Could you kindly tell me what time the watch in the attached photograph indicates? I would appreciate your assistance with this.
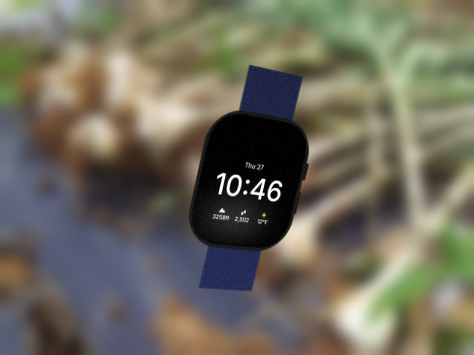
10:46
